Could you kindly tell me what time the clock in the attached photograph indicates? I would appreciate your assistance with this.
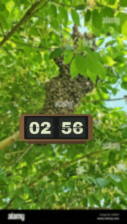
2:56
